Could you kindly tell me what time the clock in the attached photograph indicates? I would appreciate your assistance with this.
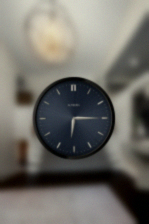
6:15
